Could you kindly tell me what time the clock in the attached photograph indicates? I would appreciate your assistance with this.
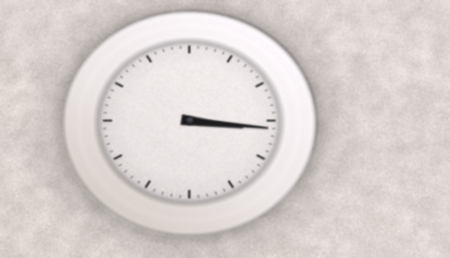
3:16
